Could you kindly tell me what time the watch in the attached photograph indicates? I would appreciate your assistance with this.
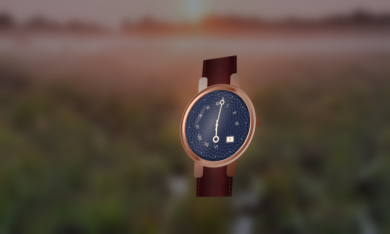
6:02
